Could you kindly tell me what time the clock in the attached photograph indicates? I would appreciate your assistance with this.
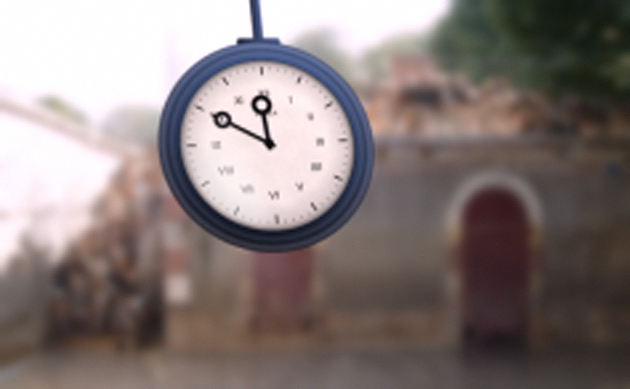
11:50
